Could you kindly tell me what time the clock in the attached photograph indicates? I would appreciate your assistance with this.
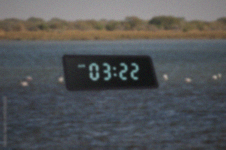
3:22
